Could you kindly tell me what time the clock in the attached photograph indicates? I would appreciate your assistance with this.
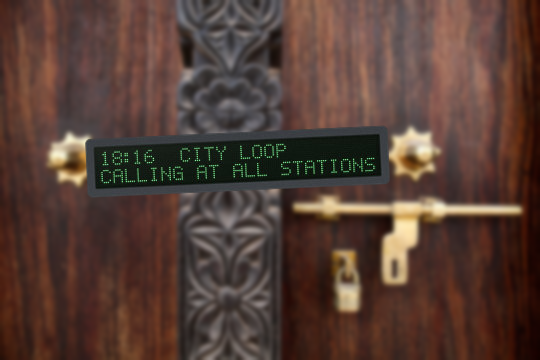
18:16
